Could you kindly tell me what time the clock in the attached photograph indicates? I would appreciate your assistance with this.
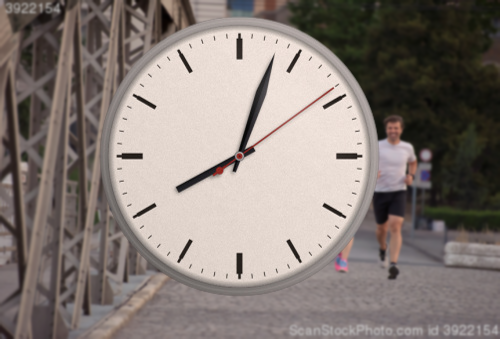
8:03:09
